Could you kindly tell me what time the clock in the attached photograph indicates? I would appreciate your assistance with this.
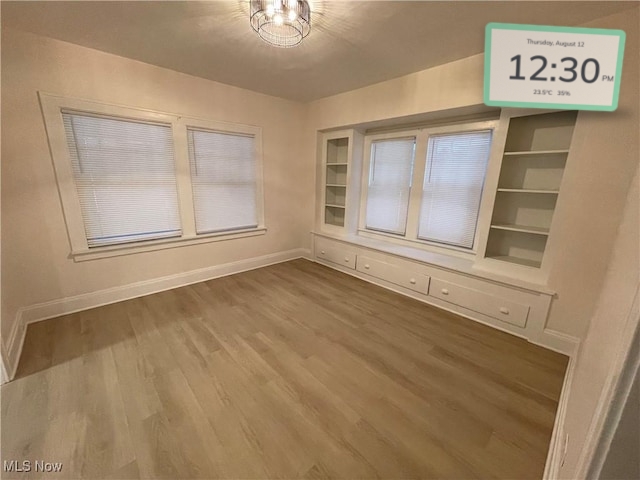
12:30
